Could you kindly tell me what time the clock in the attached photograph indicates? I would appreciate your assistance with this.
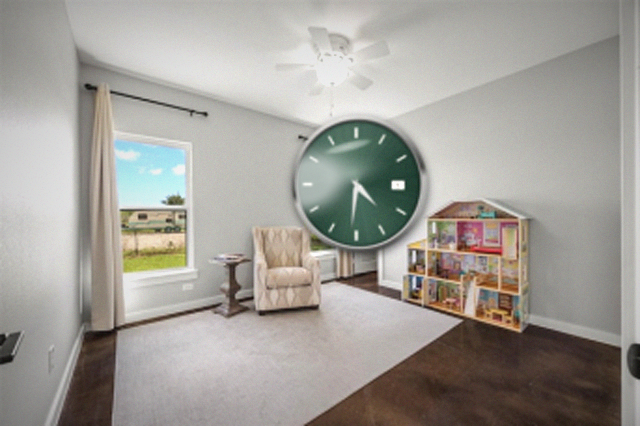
4:31
